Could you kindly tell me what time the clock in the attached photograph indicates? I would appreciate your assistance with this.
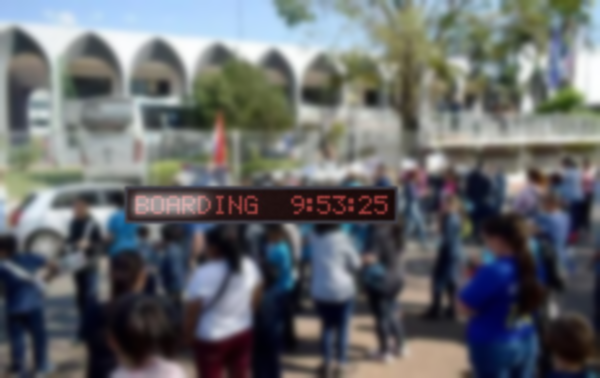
9:53:25
